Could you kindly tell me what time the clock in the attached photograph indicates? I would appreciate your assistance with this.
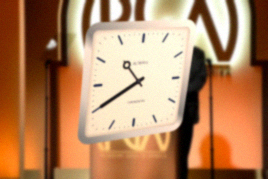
10:40
